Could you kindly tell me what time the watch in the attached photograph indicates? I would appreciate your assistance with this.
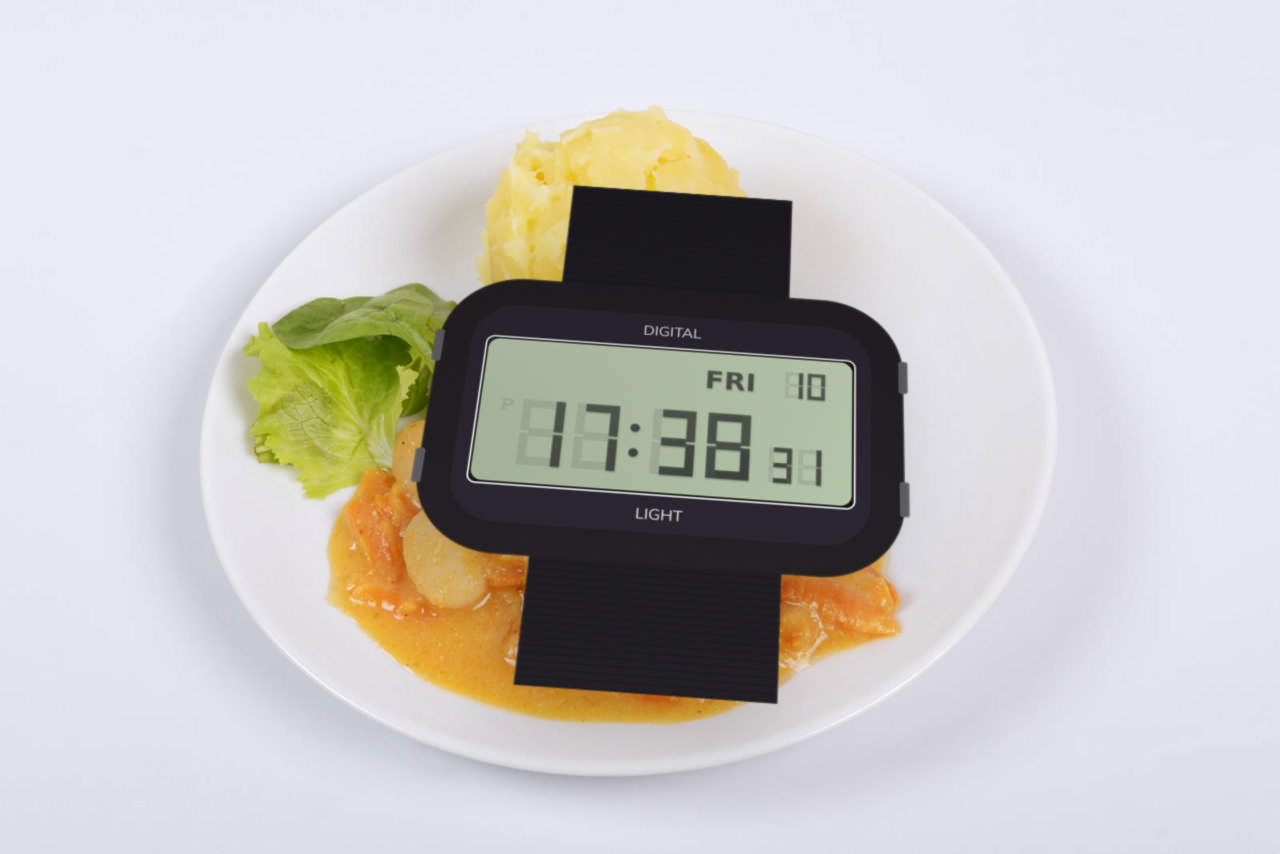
17:38:31
